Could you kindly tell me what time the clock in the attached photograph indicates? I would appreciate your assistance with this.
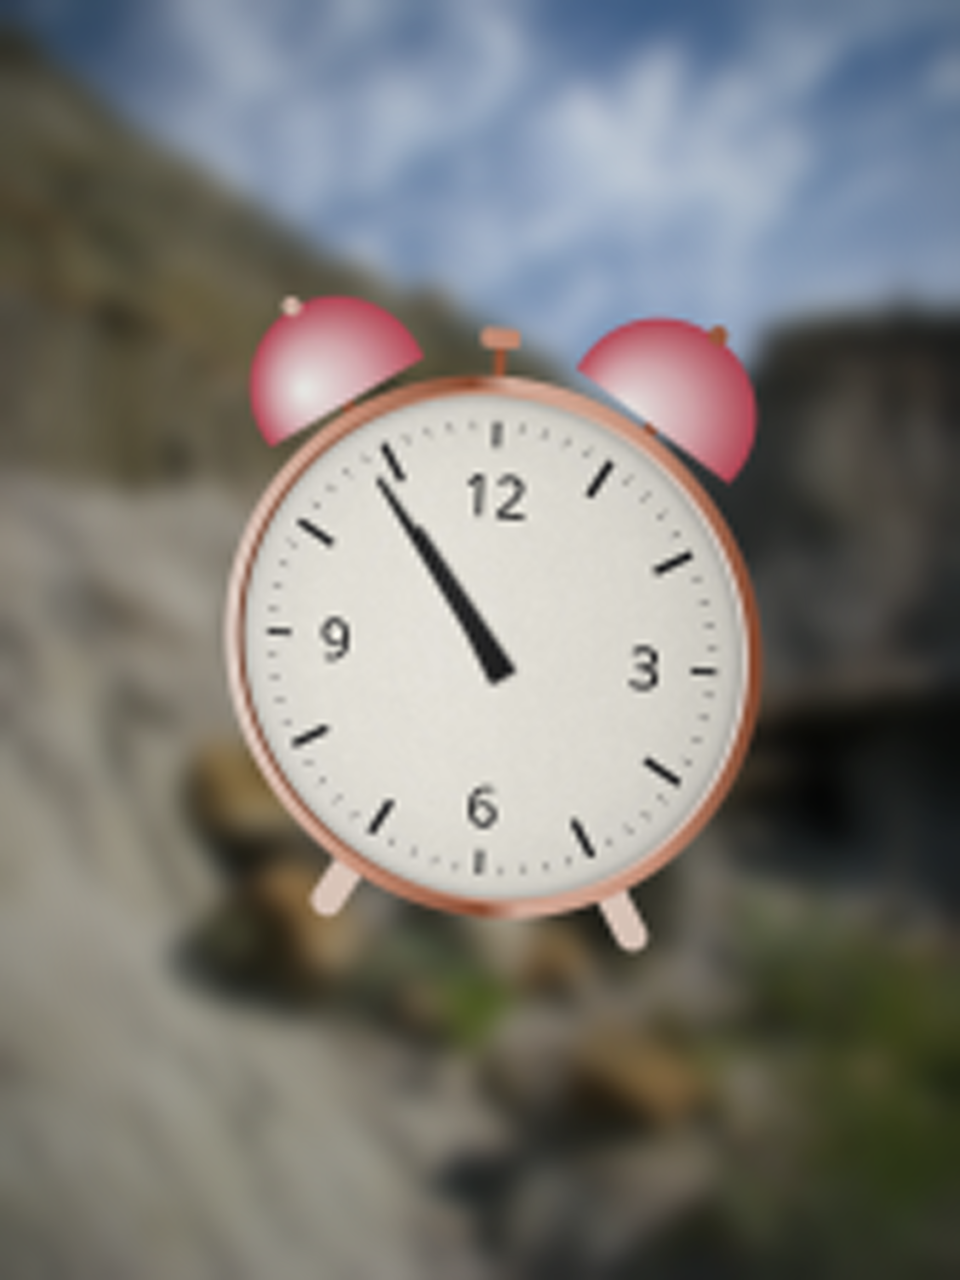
10:54
